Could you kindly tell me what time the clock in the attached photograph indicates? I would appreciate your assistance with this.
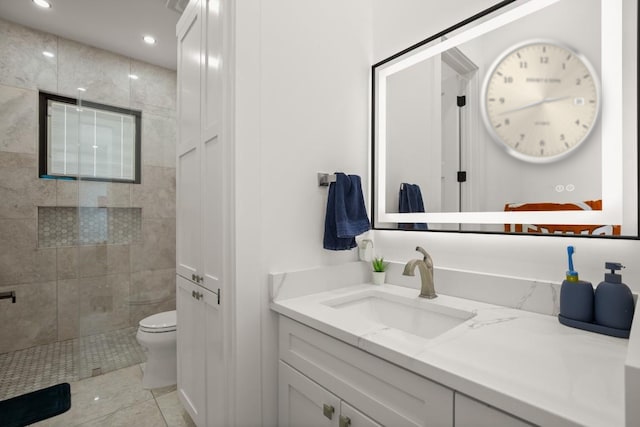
2:42
